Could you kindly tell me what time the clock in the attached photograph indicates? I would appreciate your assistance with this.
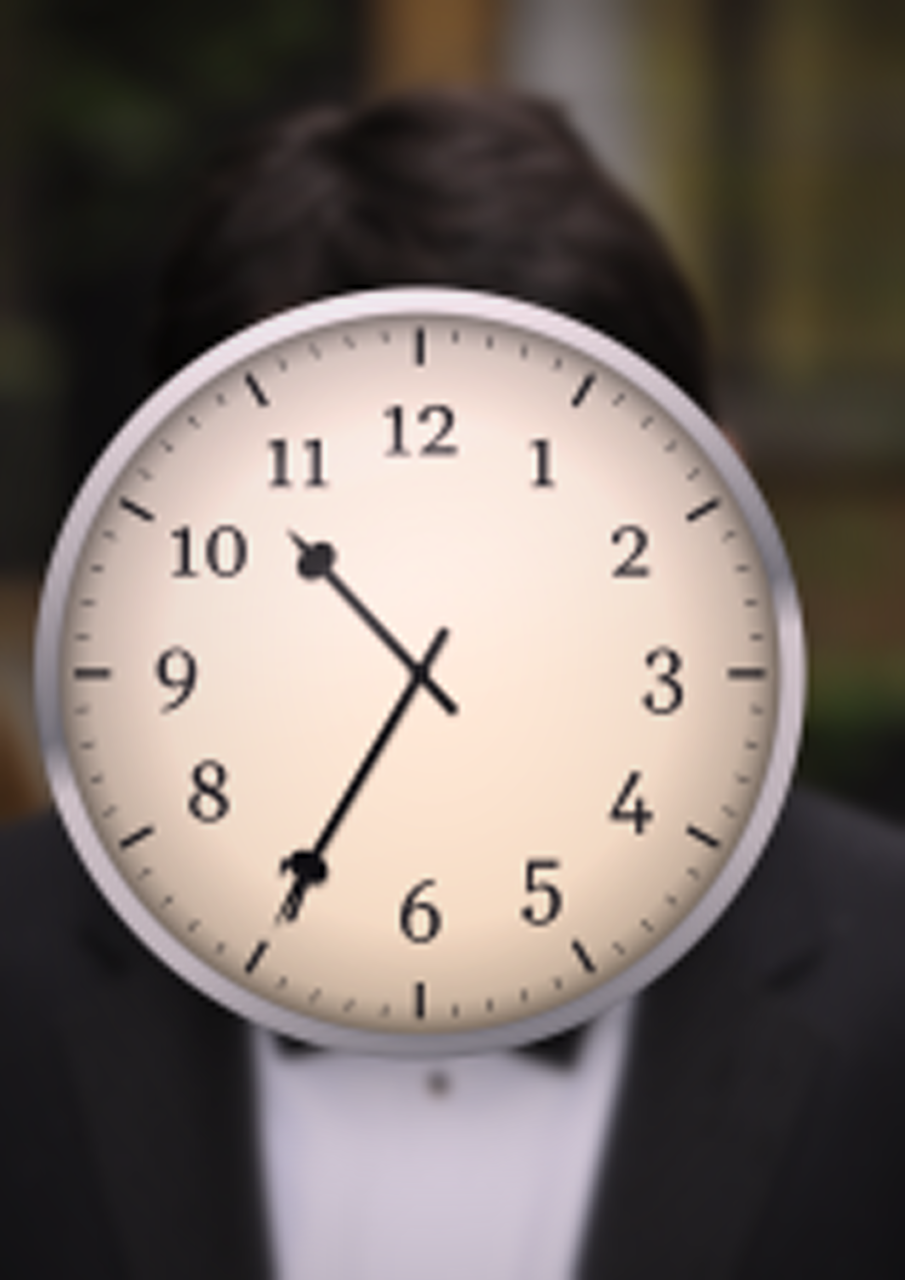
10:35
